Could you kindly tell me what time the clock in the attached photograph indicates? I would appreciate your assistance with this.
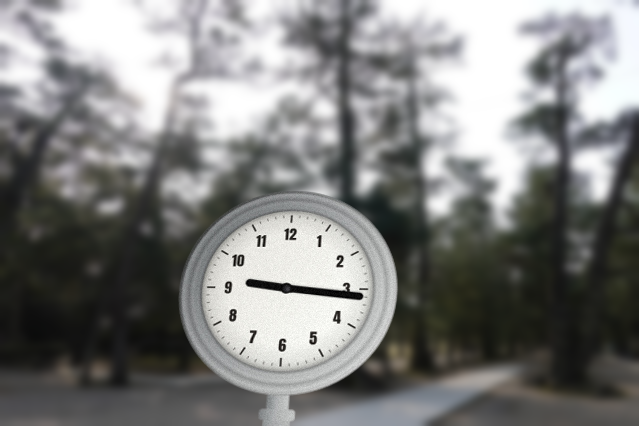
9:16
